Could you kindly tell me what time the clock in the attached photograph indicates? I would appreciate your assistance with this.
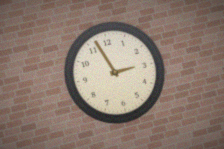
2:57
